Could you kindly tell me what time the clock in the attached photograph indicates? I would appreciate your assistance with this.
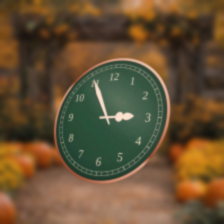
2:55
